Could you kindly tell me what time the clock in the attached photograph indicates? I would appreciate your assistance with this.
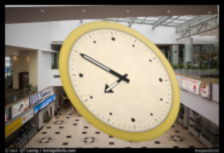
7:50
